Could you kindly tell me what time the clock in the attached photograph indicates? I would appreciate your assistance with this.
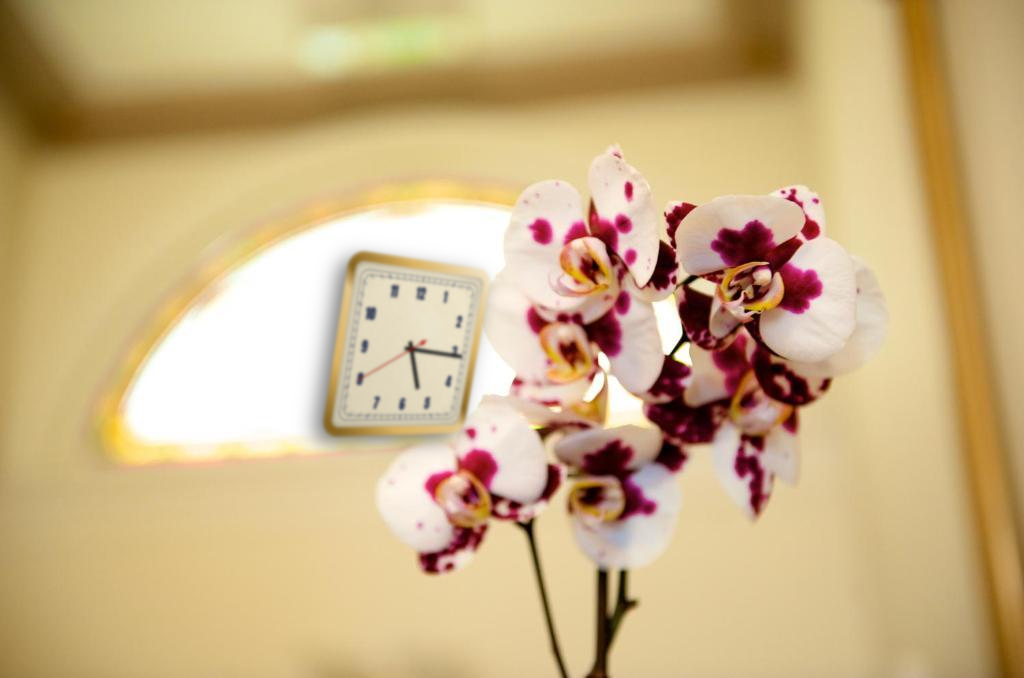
5:15:40
